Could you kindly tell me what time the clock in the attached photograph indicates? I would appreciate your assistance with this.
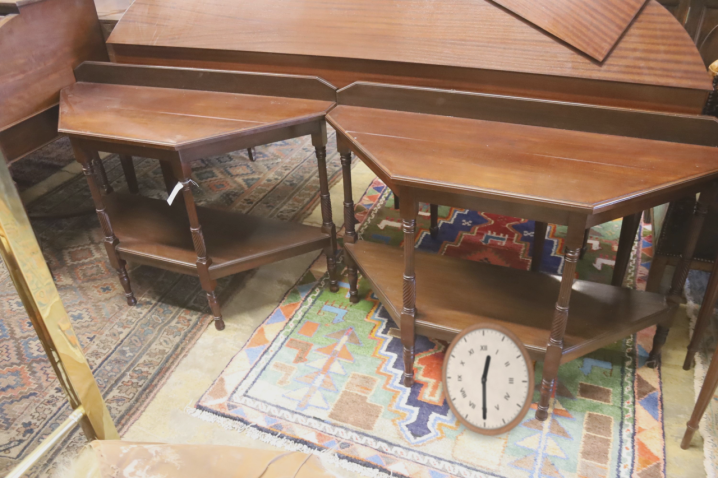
12:30
